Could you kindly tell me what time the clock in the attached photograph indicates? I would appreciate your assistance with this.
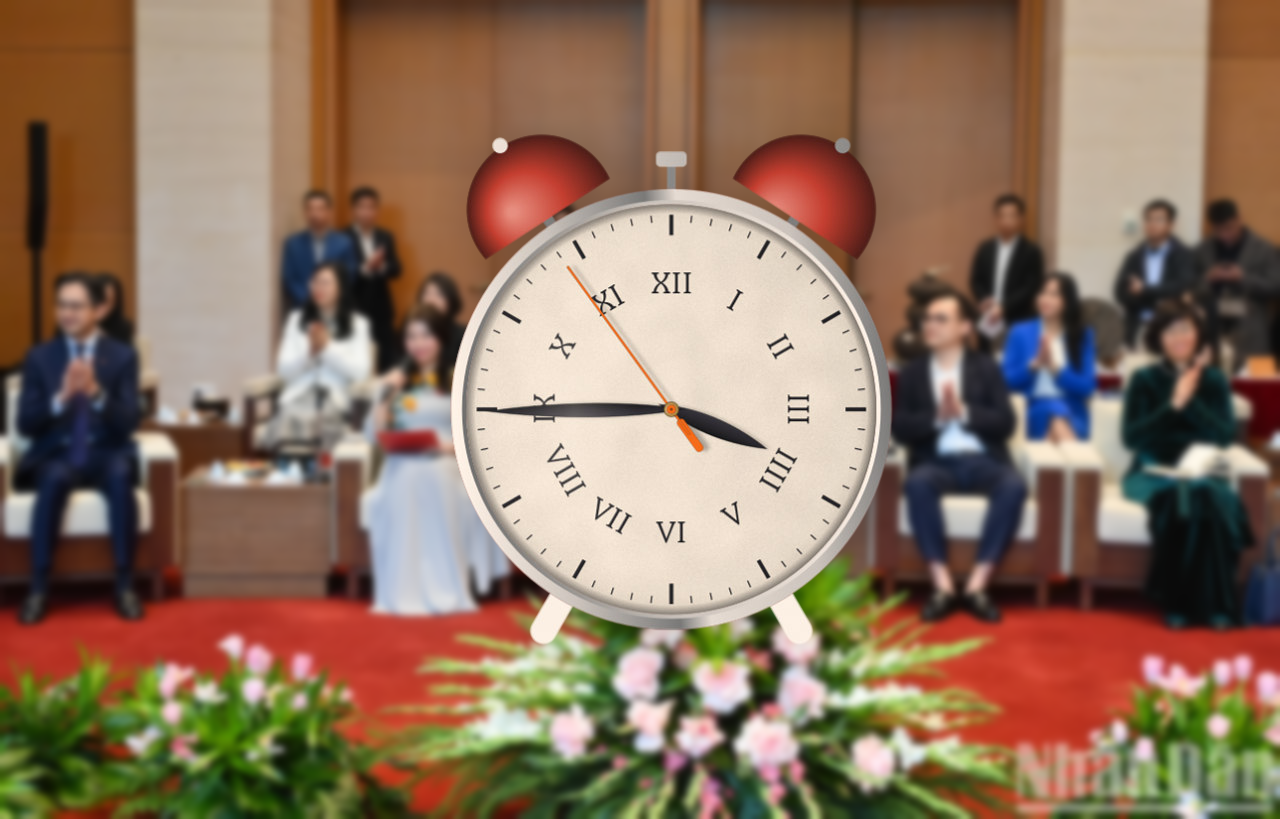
3:44:54
